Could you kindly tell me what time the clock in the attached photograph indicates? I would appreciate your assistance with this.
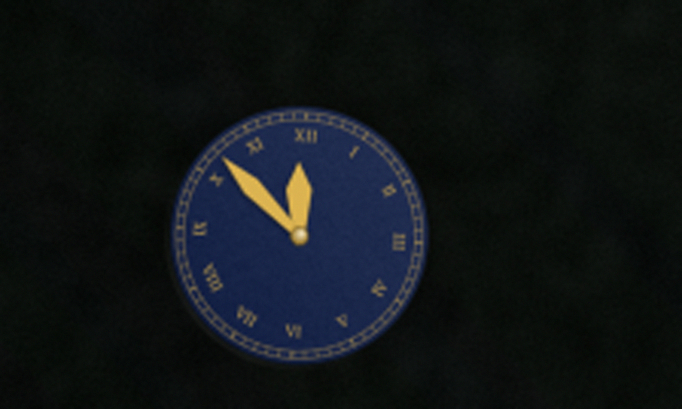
11:52
